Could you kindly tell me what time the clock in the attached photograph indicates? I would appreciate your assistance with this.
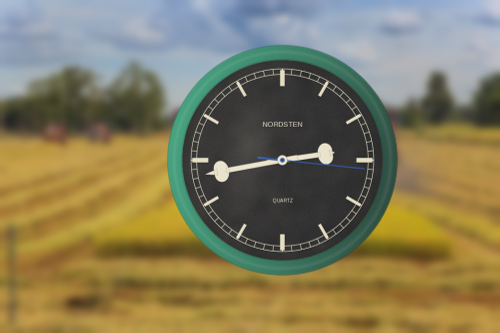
2:43:16
